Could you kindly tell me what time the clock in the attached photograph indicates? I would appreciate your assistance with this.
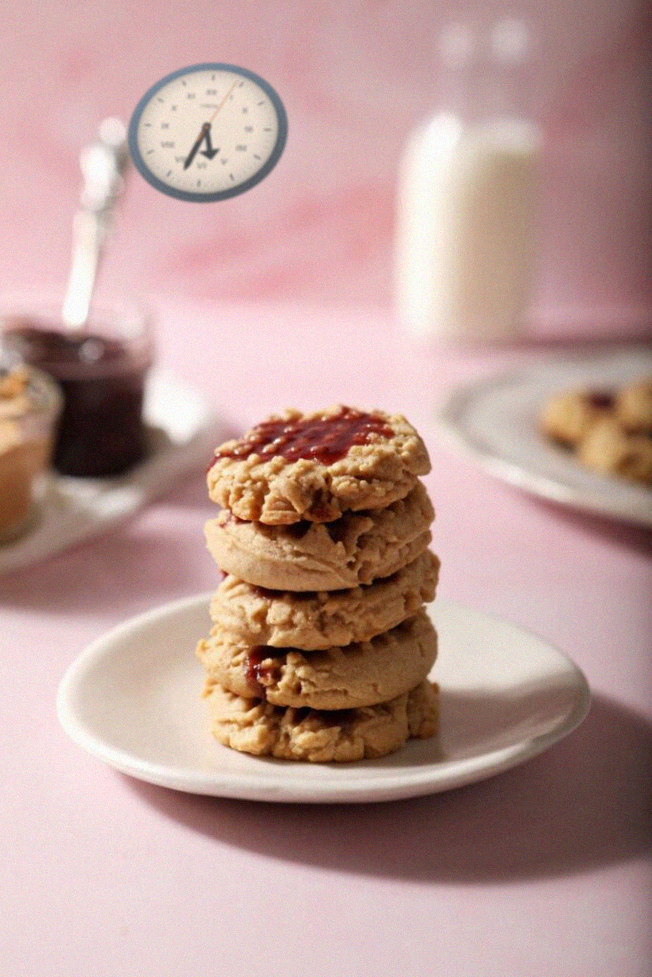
5:33:04
